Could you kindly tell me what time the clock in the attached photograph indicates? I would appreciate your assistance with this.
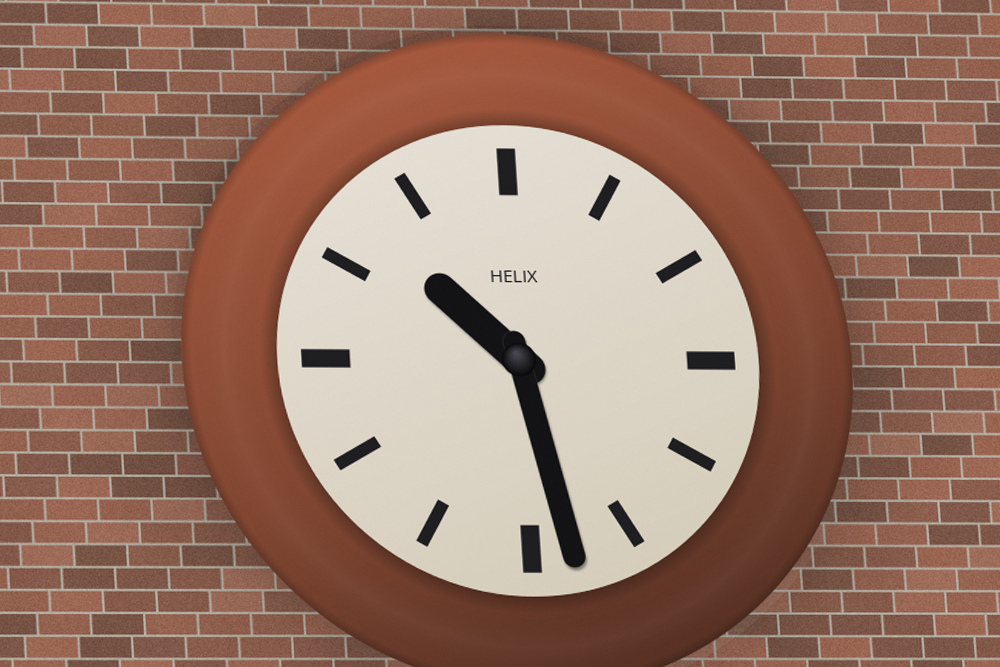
10:28
